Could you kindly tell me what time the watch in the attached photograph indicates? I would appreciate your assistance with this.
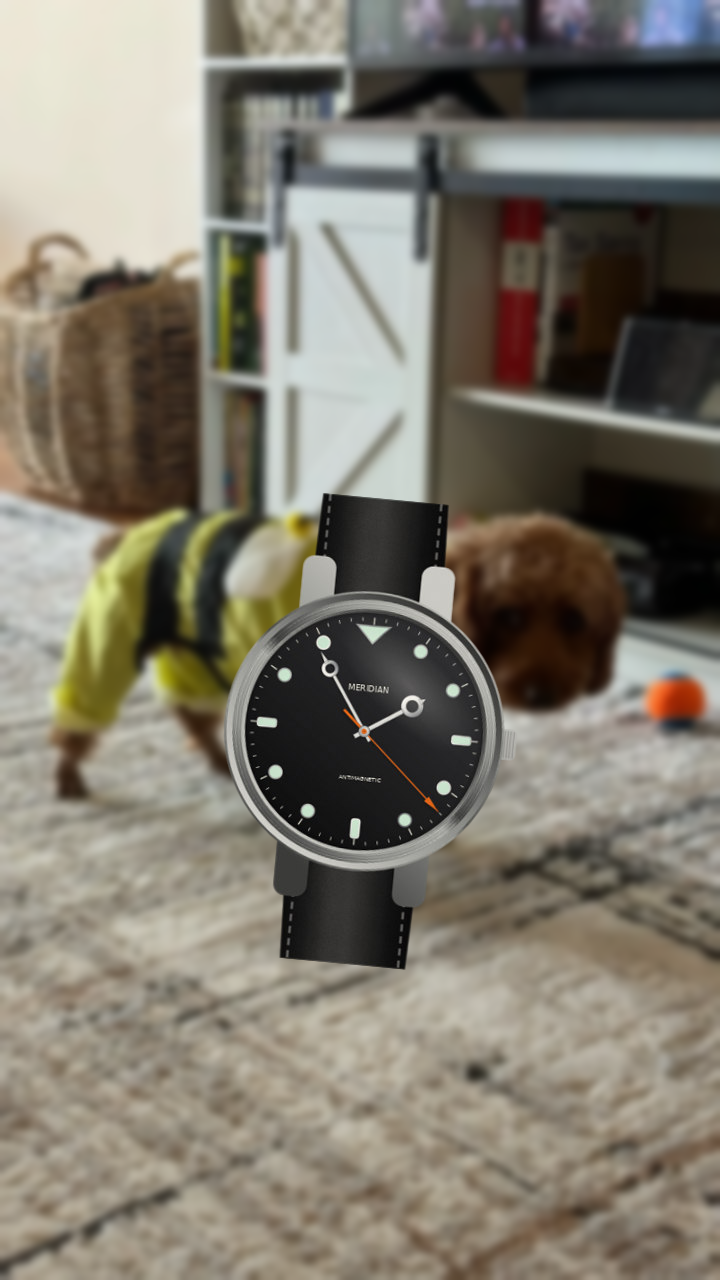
1:54:22
